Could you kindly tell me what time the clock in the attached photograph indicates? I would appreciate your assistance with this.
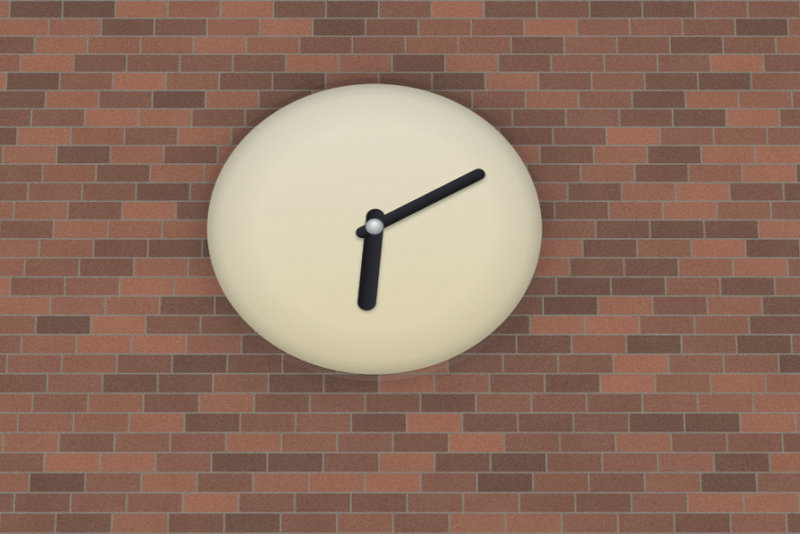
6:10
